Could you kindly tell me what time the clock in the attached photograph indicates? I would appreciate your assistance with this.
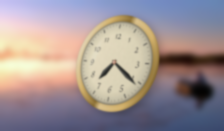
7:21
